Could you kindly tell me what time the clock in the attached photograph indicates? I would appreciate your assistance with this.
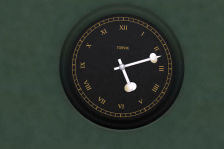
5:12
